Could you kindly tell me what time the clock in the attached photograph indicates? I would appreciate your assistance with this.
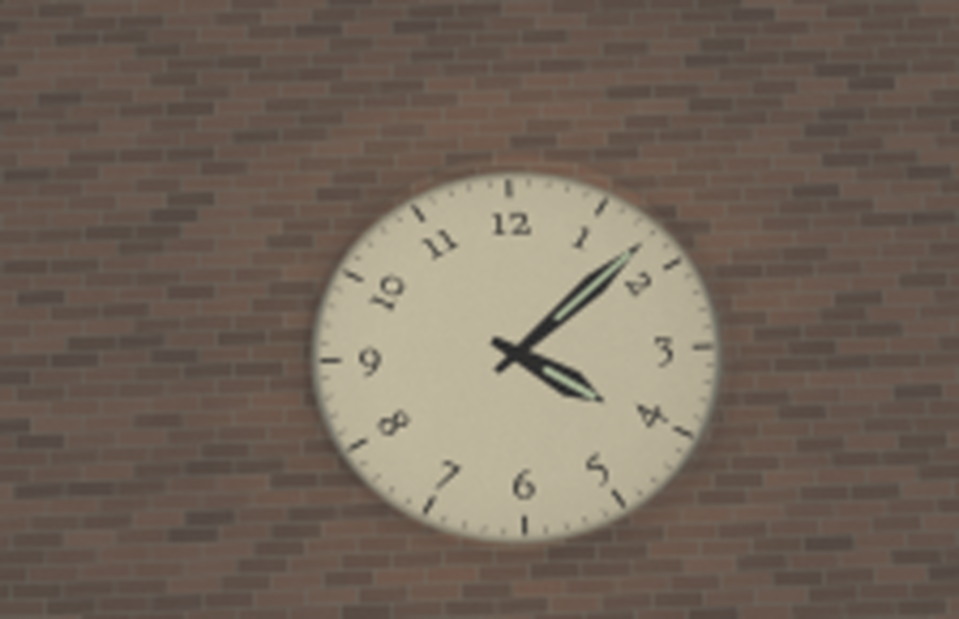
4:08
